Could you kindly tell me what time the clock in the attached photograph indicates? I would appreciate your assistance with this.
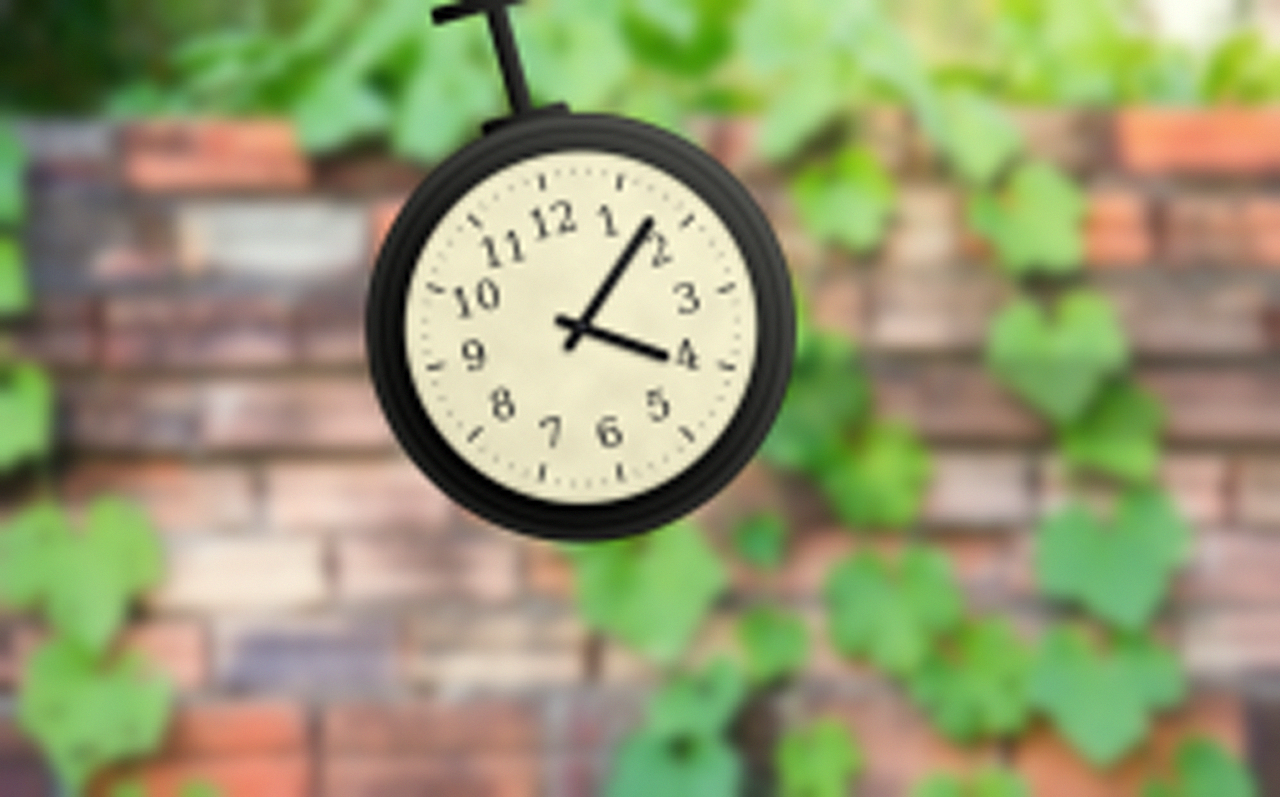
4:08
